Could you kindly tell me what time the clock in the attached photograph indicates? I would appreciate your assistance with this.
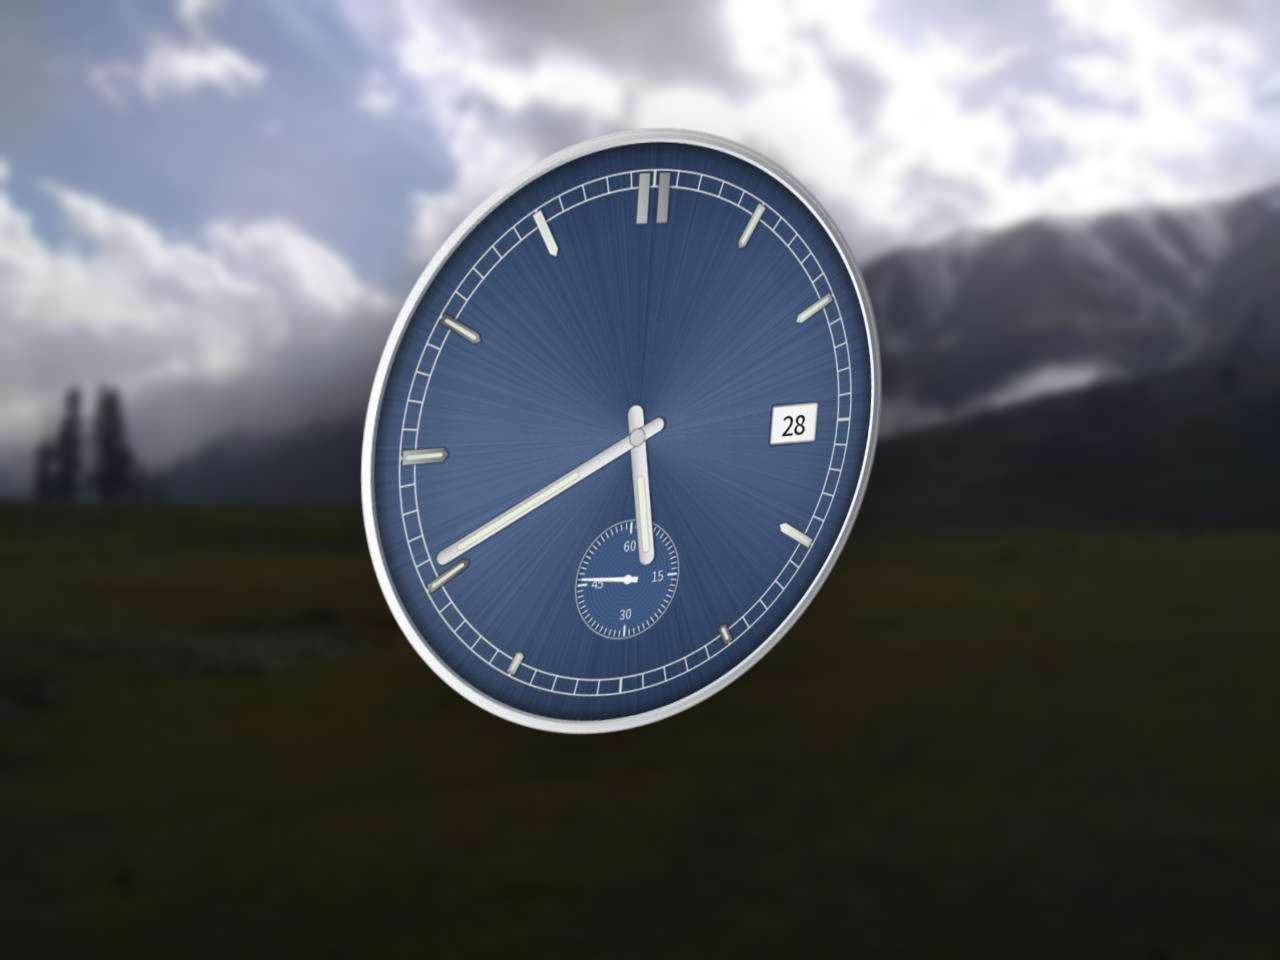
5:40:46
